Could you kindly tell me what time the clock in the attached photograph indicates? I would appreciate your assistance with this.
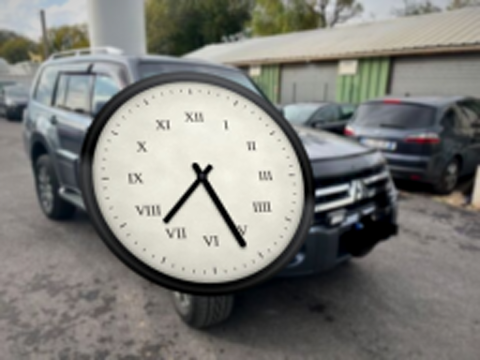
7:26
